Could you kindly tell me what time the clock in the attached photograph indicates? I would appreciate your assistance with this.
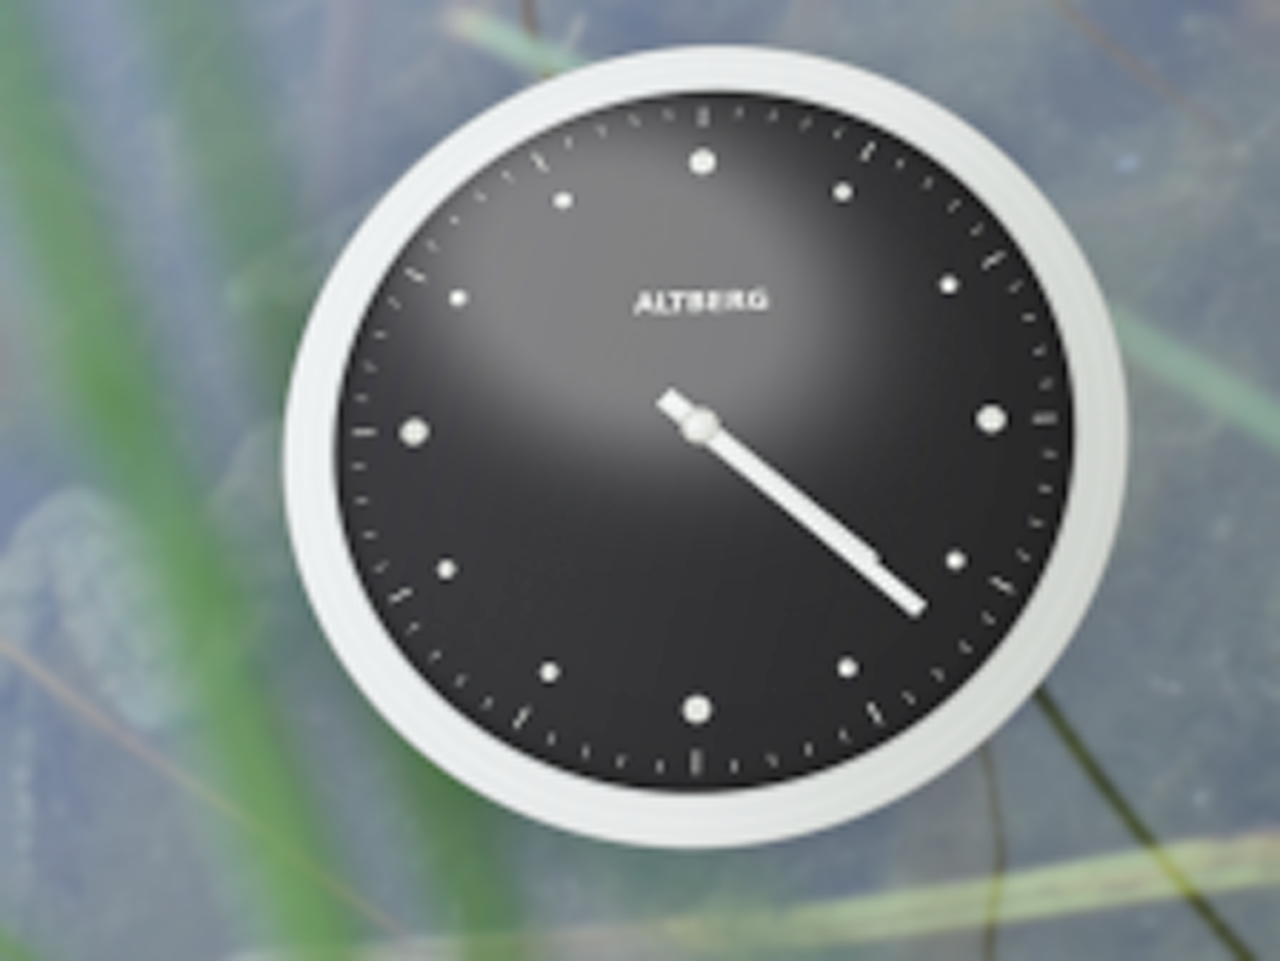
4:22
